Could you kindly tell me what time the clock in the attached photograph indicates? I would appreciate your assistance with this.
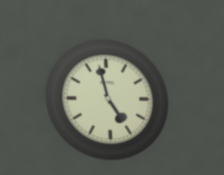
4:58
